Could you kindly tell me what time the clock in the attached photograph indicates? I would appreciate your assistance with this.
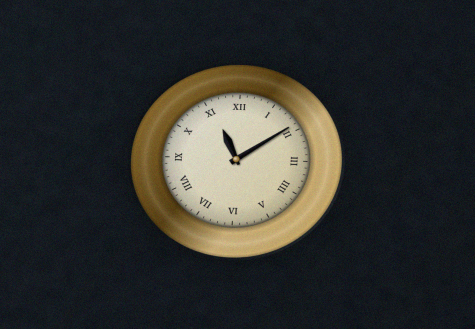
11:09
